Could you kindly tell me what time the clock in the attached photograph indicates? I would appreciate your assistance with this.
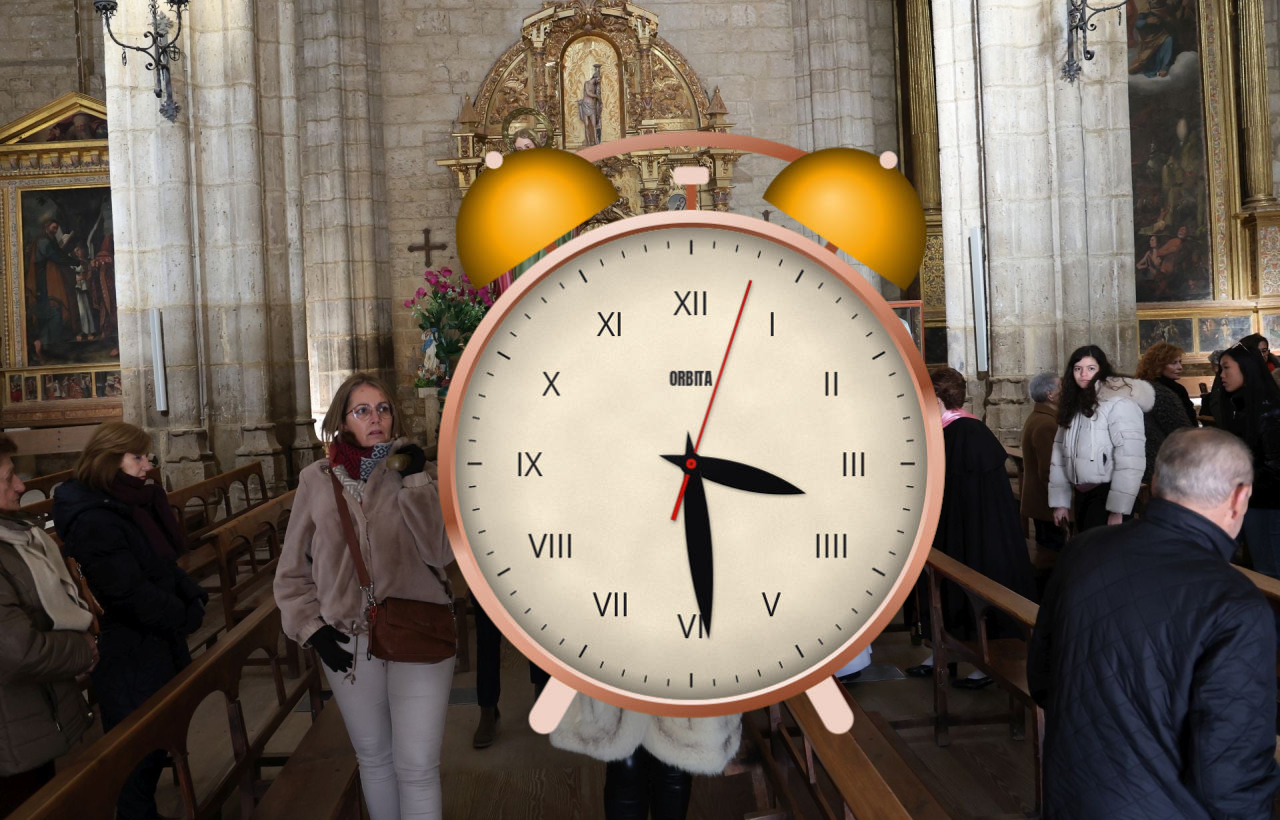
3:29:03
